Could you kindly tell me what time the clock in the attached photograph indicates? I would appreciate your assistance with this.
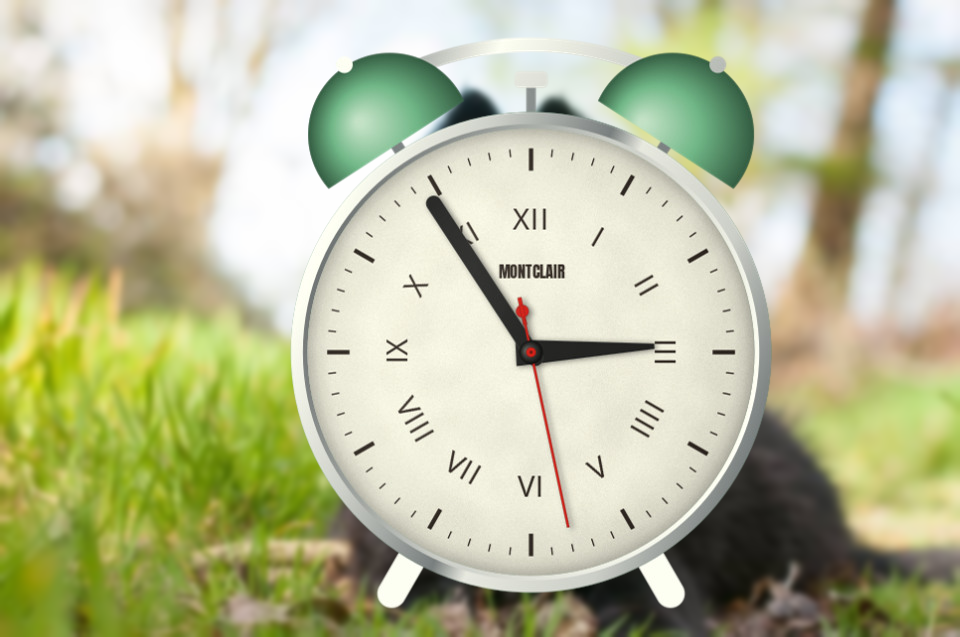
2:54:28
